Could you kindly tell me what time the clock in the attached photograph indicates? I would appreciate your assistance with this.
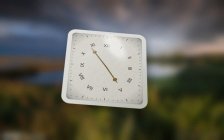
4:54
